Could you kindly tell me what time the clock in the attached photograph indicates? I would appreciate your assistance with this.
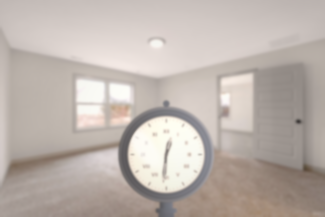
12:31
